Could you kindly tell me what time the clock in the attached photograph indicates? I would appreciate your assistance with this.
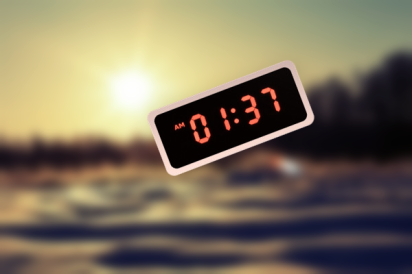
1:37
